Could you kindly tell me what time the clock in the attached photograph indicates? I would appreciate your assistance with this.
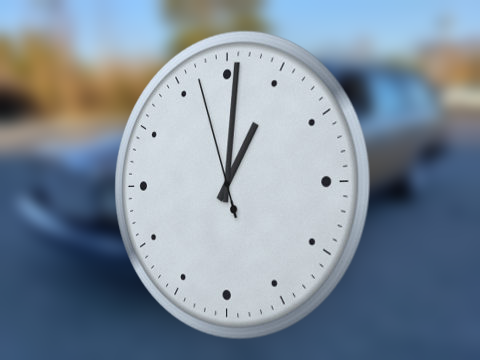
1:00:57
